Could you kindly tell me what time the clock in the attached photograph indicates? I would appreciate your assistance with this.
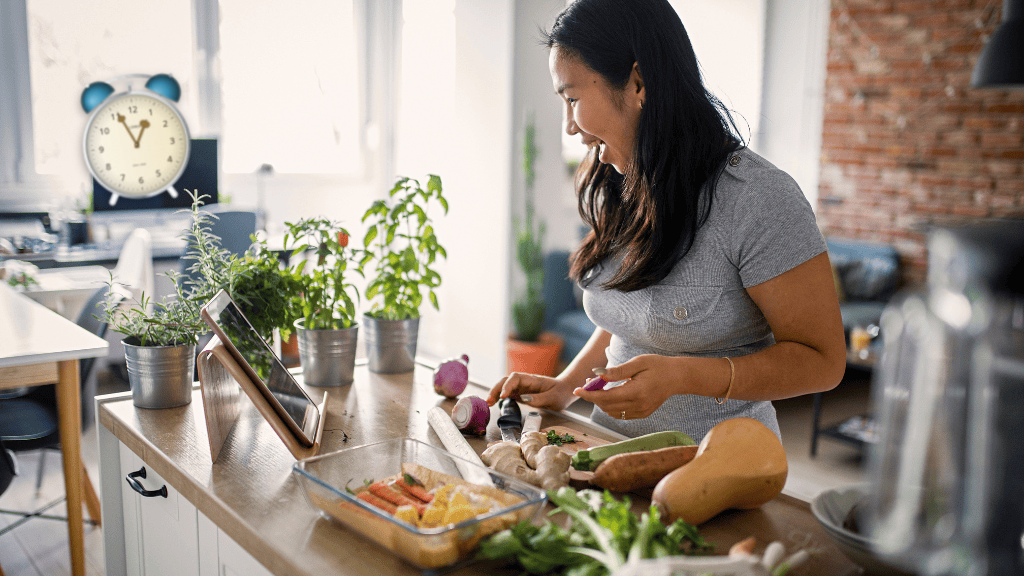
12:56
